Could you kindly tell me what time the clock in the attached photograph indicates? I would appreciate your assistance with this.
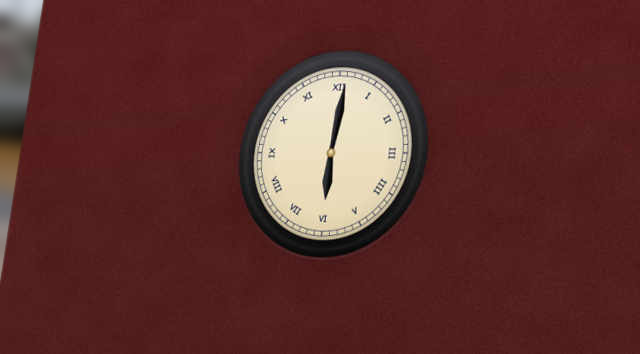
6:01
